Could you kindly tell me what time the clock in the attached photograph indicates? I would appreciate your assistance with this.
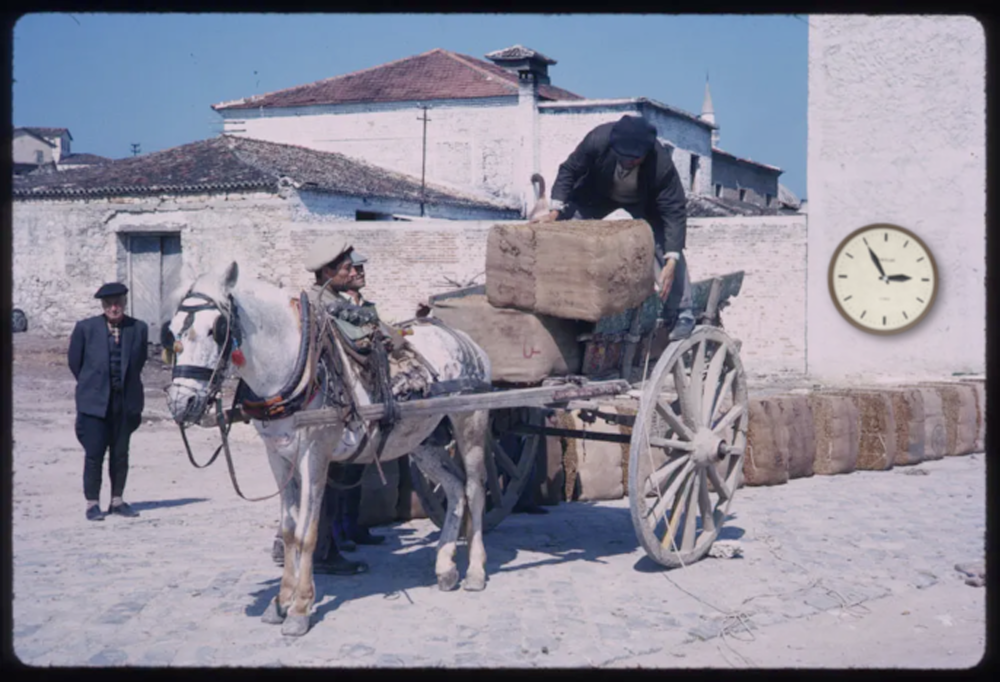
2:55
